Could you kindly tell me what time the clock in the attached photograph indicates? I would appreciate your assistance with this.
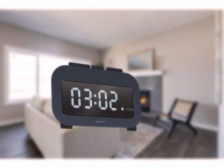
3:02
